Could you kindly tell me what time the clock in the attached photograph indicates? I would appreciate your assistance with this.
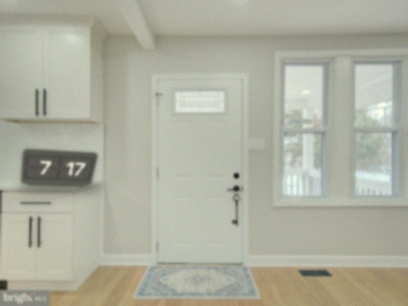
7:17
